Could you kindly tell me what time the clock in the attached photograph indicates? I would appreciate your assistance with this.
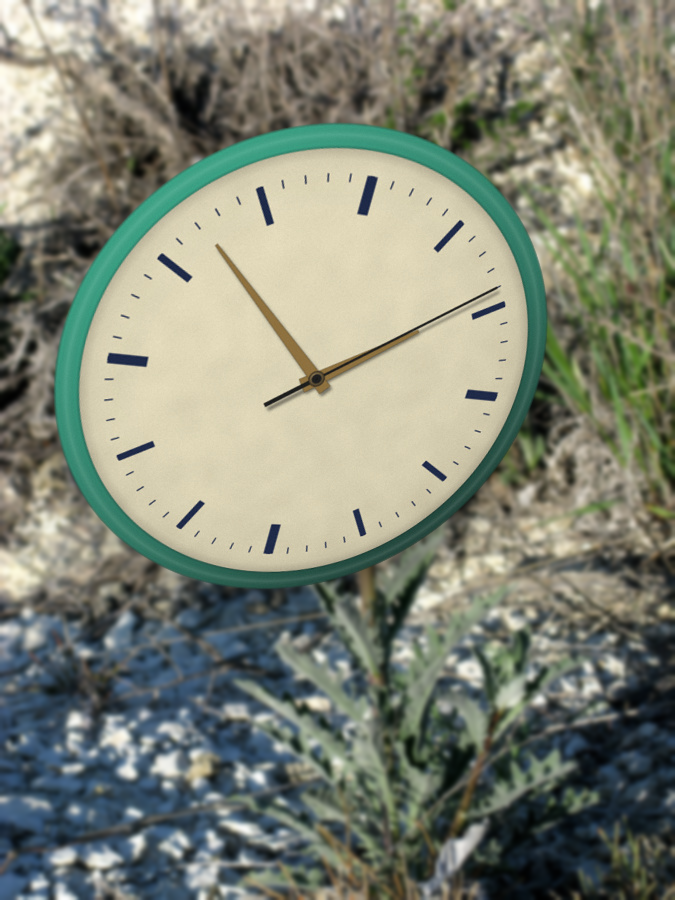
1:52:09
